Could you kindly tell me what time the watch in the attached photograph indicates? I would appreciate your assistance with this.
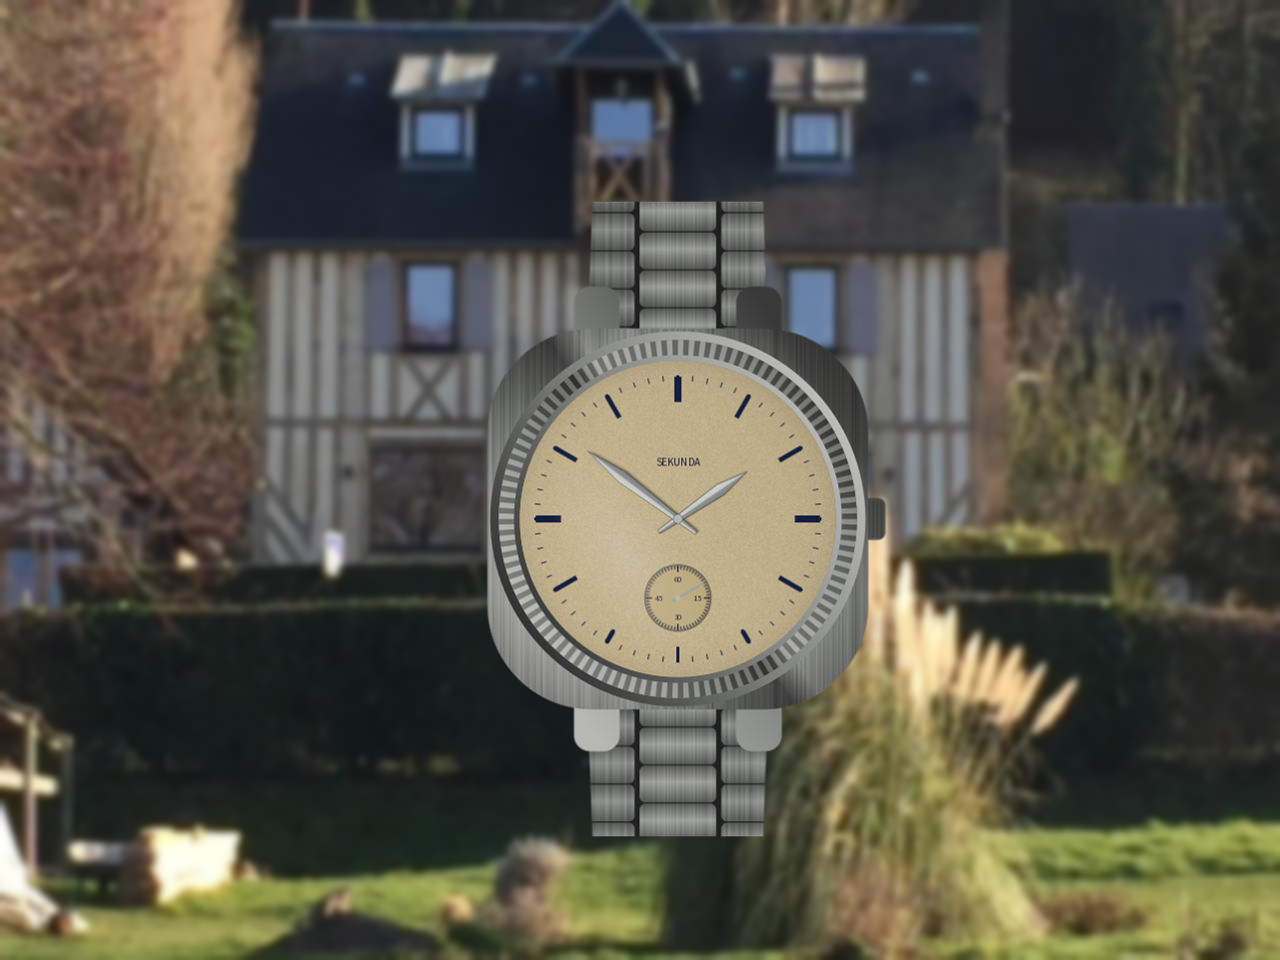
1:51:10
